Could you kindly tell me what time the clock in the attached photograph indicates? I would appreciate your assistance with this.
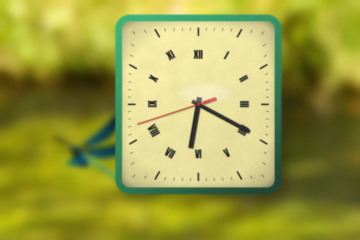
6:19:42
